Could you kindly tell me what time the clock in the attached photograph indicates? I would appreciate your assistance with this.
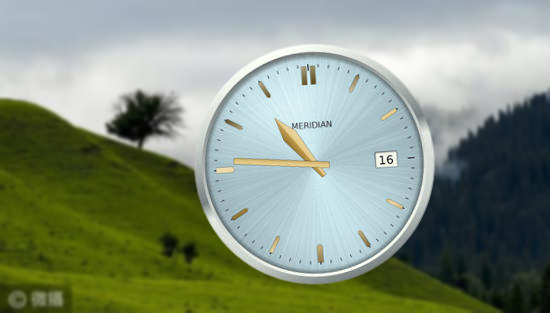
10:46
